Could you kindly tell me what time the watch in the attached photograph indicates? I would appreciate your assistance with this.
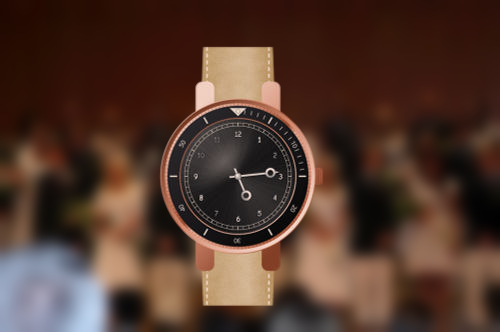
5:14
